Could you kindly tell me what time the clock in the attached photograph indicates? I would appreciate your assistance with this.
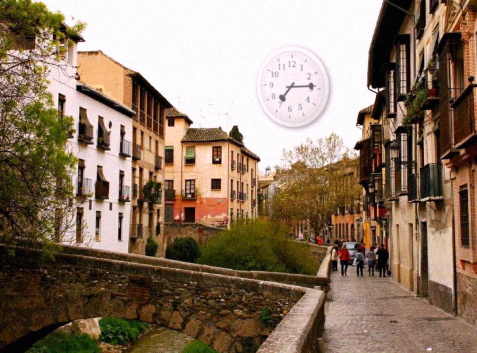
7:14
